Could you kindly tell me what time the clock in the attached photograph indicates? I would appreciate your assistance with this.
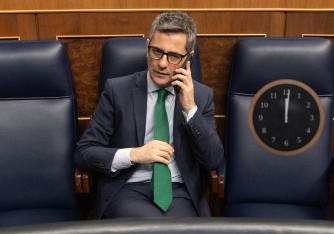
12:01
